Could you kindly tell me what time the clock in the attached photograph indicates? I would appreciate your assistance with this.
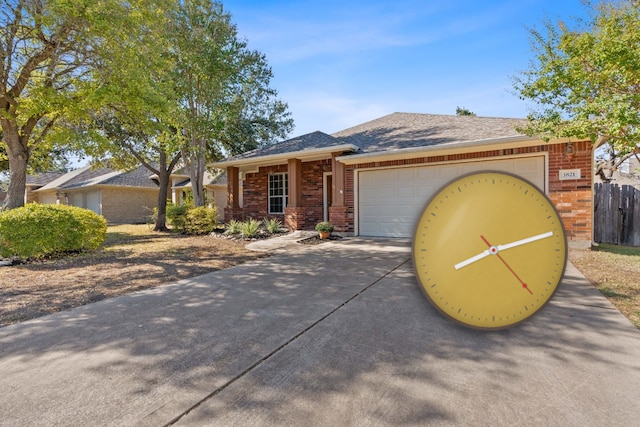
8:12:23
